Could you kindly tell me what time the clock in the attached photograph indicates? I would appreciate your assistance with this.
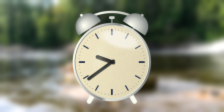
9:39
